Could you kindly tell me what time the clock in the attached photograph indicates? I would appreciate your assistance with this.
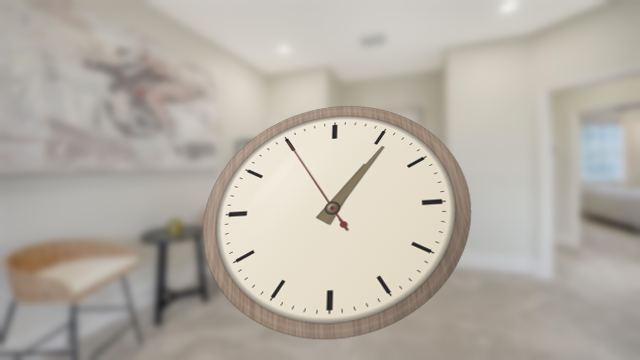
1:05:55
